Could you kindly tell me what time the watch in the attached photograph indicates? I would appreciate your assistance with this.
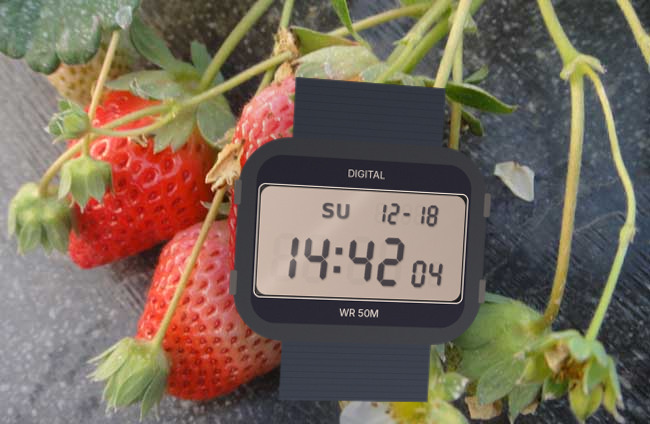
14:42:04
